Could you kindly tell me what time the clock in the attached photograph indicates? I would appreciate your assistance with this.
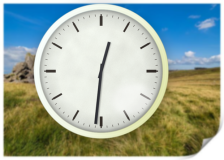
12:31
